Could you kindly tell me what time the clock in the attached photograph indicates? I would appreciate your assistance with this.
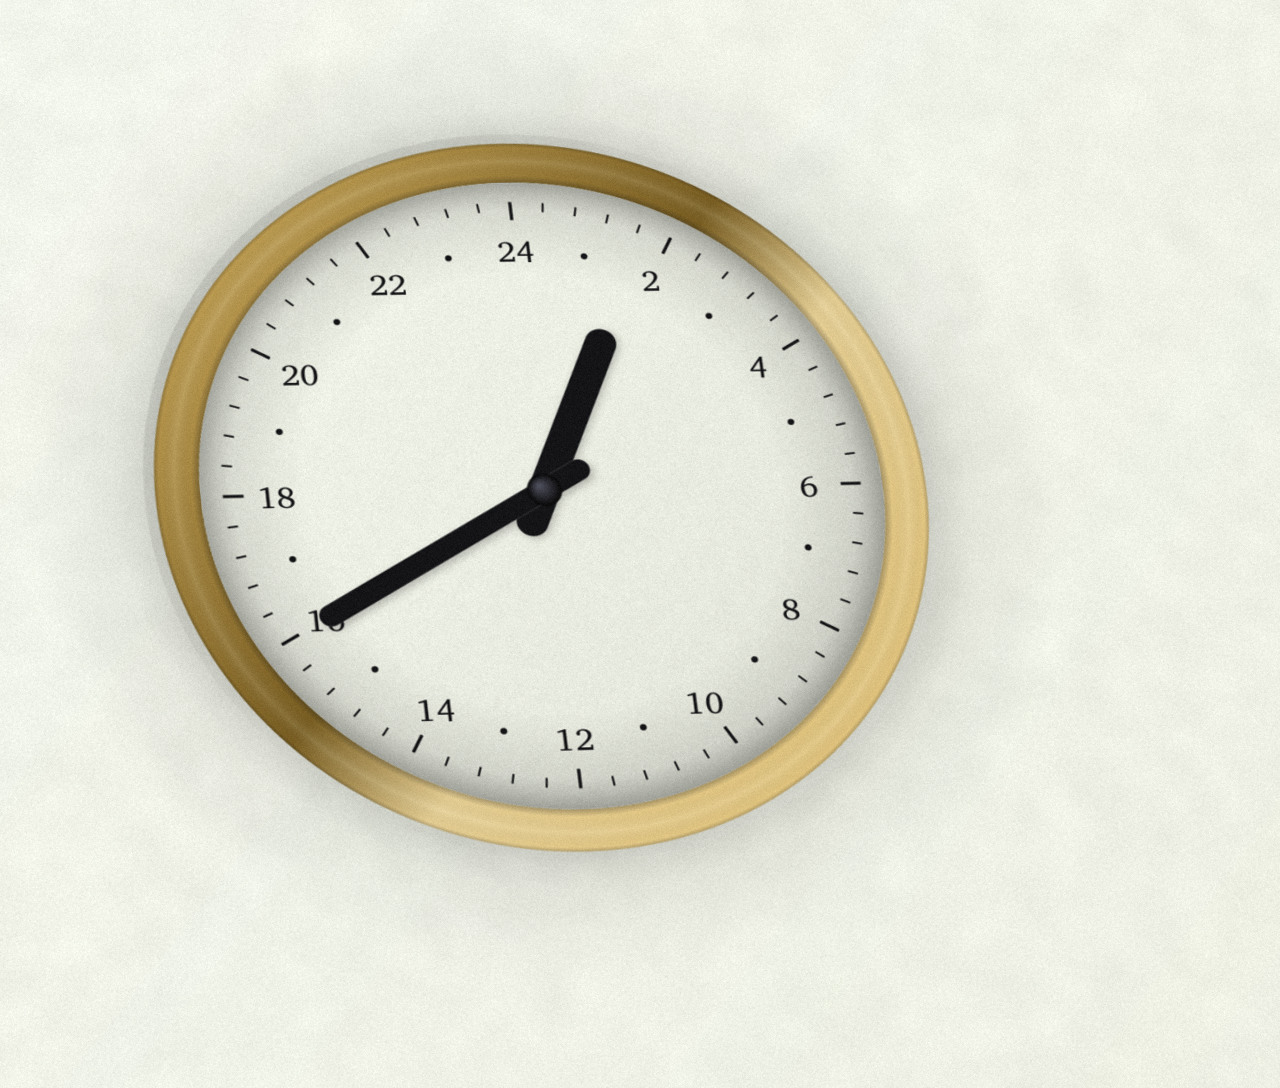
1:40
